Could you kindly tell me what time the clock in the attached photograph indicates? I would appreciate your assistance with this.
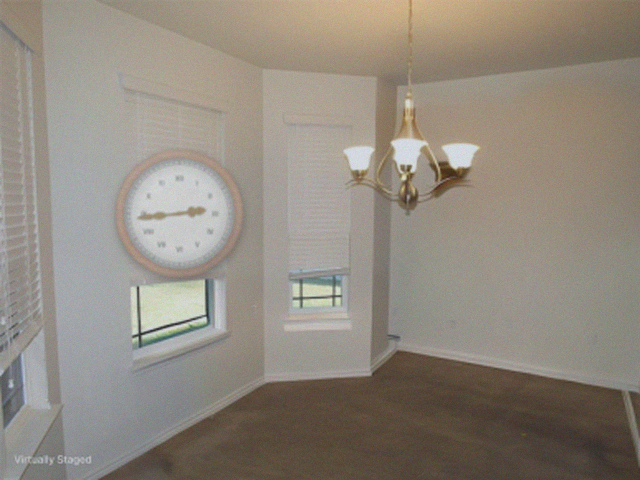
2:44
